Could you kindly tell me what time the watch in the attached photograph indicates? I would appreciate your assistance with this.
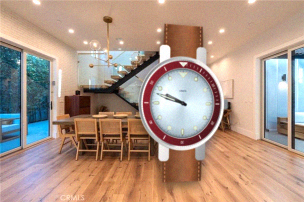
9:48
